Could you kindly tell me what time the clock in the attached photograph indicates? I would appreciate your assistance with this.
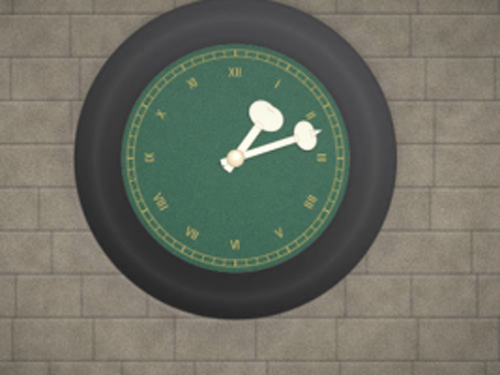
1:12
